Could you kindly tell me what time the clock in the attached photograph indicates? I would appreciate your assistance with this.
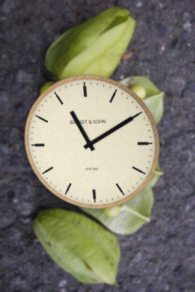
11:10
